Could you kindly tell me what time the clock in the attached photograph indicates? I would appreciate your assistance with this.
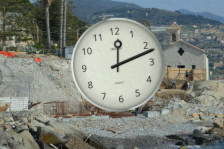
12:12
